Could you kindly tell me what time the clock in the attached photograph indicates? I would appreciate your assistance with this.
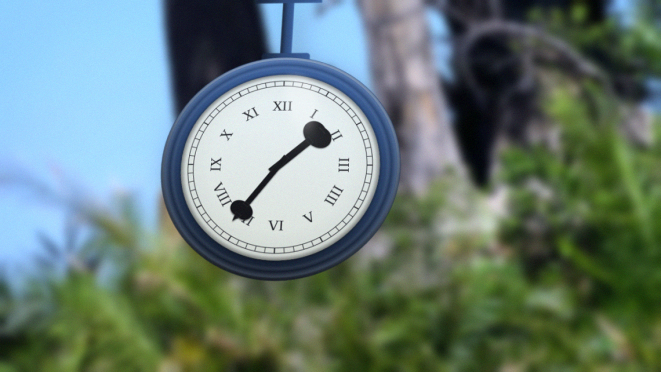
1:36
